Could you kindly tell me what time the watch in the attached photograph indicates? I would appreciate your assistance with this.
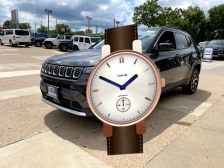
1:50
